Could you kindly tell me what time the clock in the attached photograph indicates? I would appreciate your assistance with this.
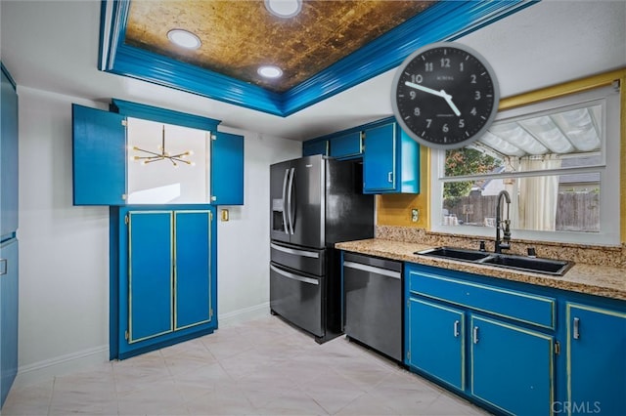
4:48
